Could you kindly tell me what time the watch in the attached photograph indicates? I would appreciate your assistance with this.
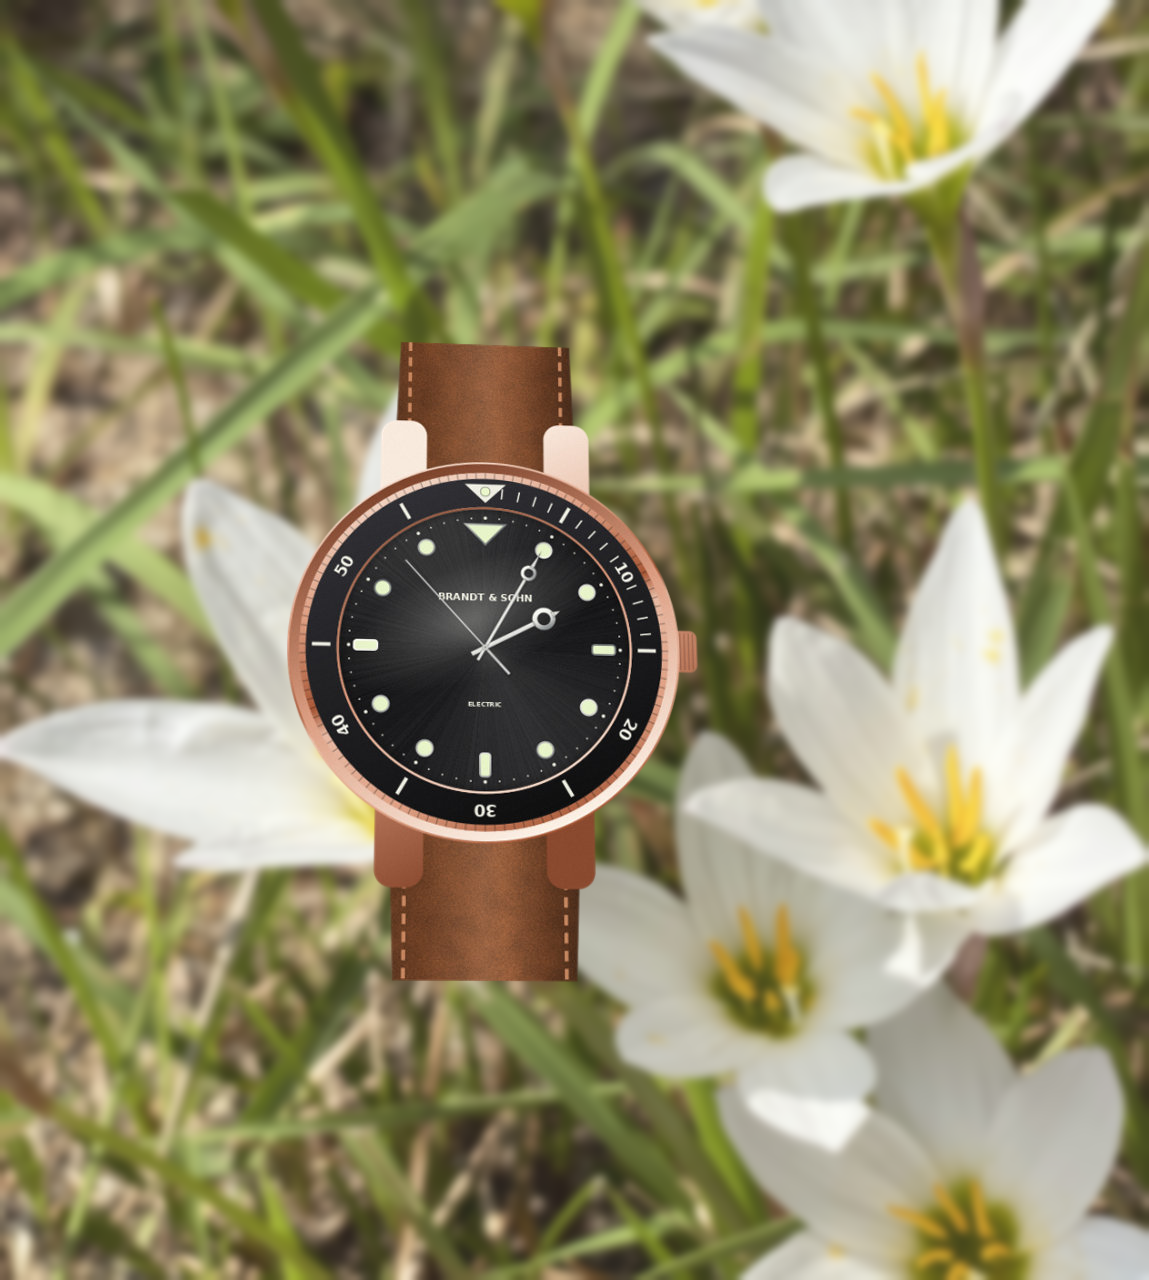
2:04:53
